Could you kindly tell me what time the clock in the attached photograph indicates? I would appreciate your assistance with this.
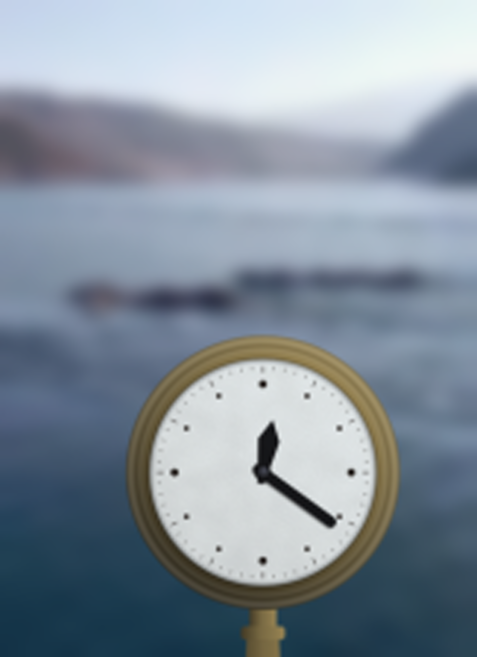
12:21
